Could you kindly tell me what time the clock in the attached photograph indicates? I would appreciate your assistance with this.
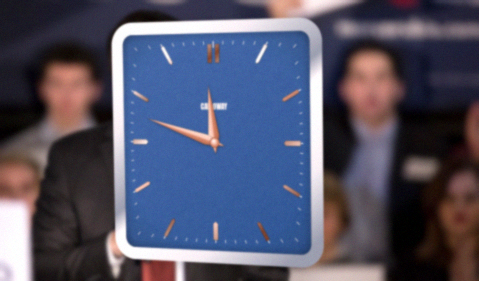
11:48
